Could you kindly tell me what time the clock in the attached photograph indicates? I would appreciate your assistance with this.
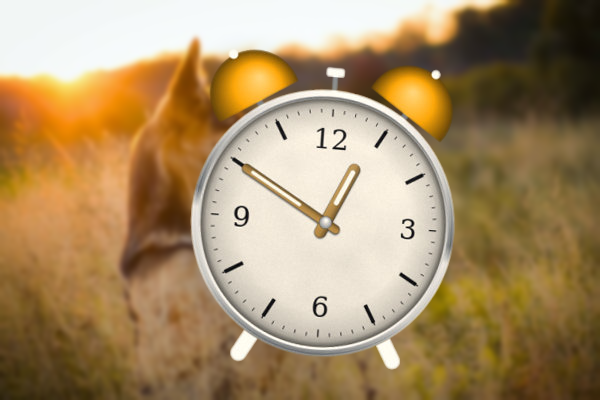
12:50
